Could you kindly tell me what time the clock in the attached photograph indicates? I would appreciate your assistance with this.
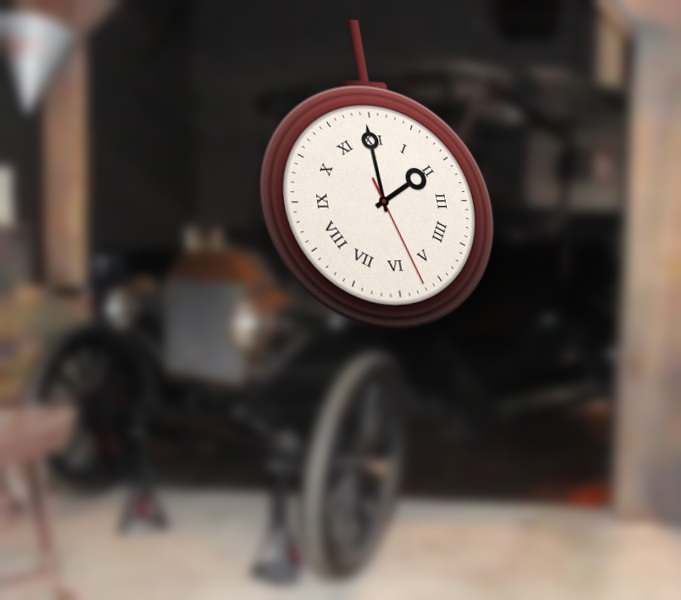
1:59:27
